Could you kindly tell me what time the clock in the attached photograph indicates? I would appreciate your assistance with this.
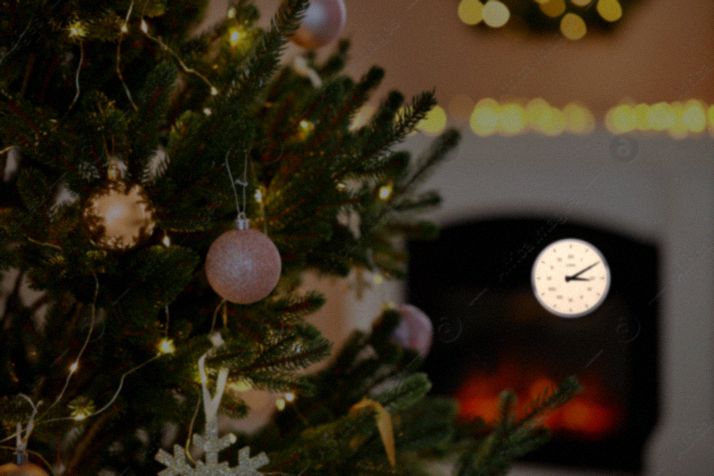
3:10
